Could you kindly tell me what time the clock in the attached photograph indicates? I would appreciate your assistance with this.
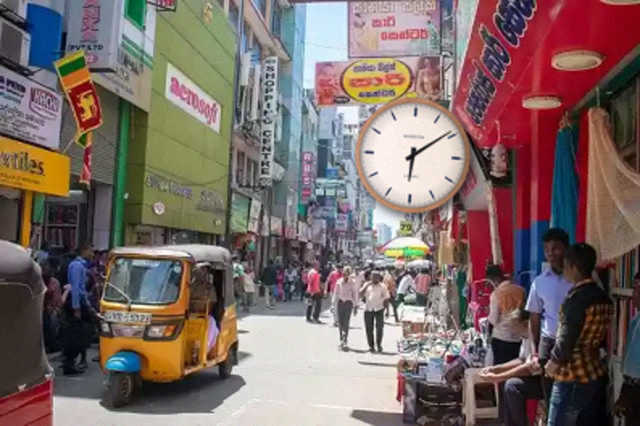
6:09
